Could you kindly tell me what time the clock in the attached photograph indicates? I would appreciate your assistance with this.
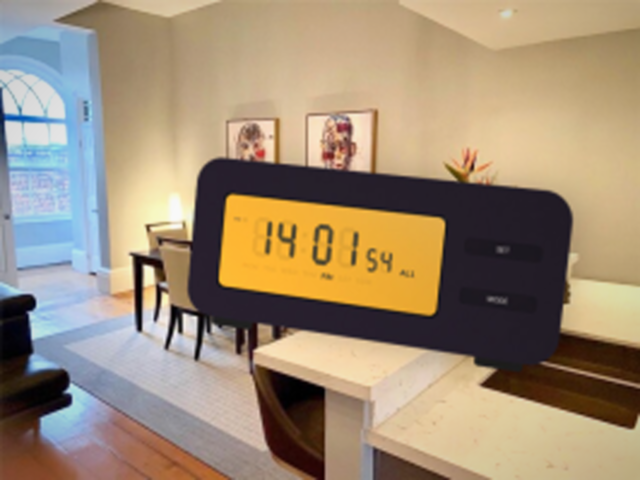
14:01:54
